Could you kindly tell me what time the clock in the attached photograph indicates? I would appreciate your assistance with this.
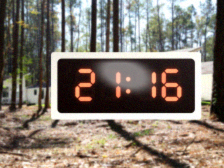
21:16
